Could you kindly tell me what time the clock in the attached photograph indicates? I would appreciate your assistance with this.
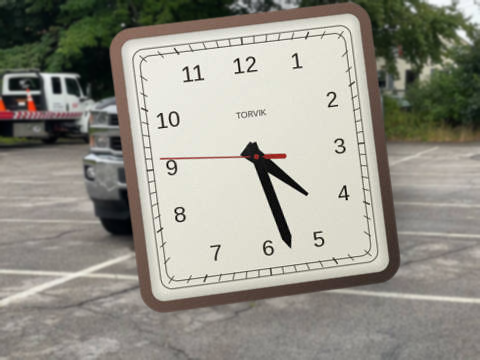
4:27:46
